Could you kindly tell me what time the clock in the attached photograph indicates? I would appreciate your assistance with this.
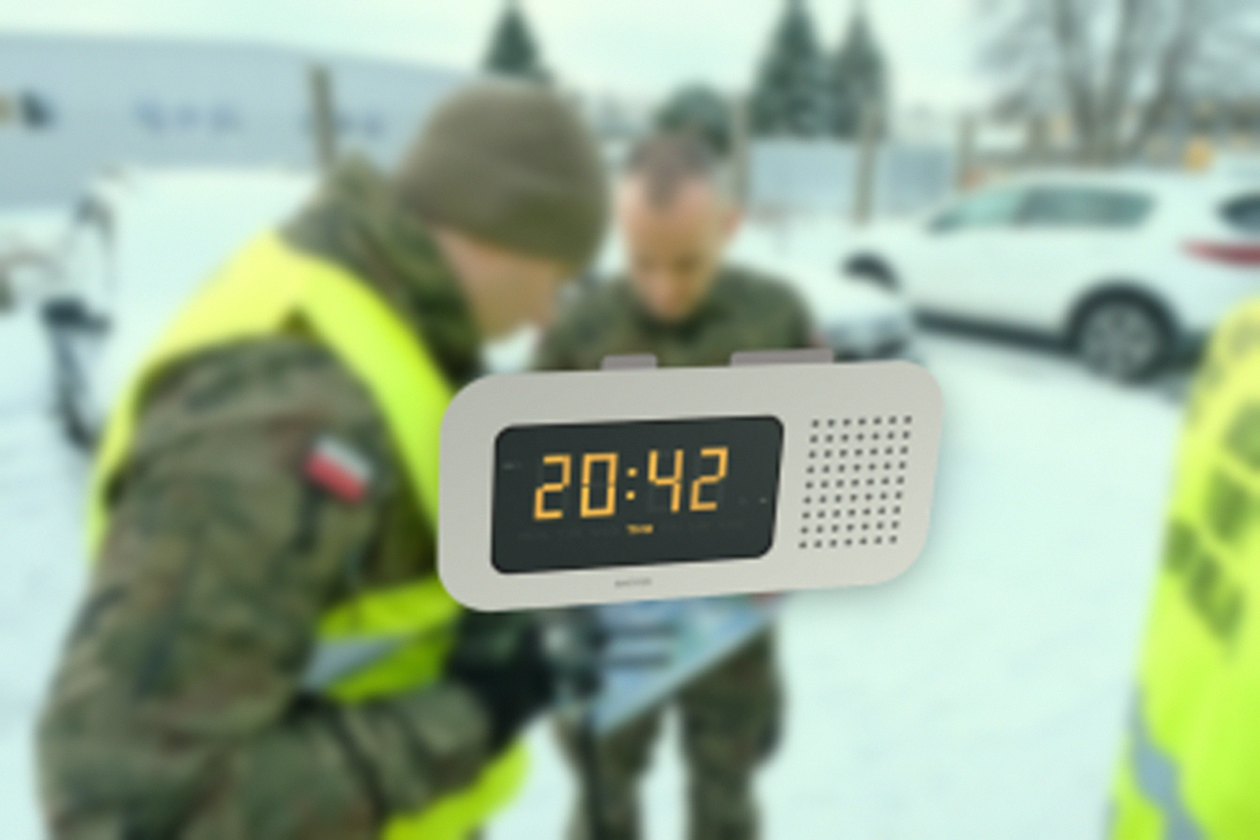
20:42
